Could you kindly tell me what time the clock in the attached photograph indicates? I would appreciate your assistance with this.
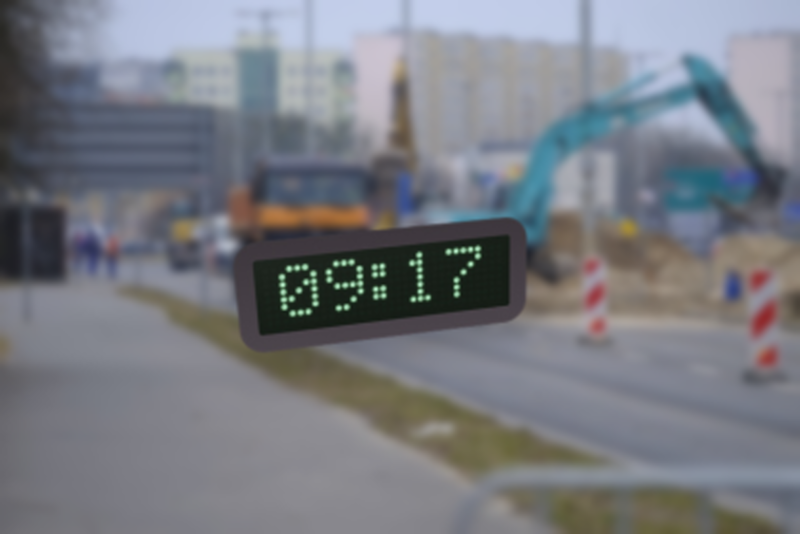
9:17
